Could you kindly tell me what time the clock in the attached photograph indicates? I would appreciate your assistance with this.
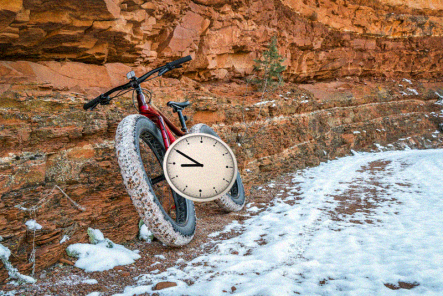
8:50
